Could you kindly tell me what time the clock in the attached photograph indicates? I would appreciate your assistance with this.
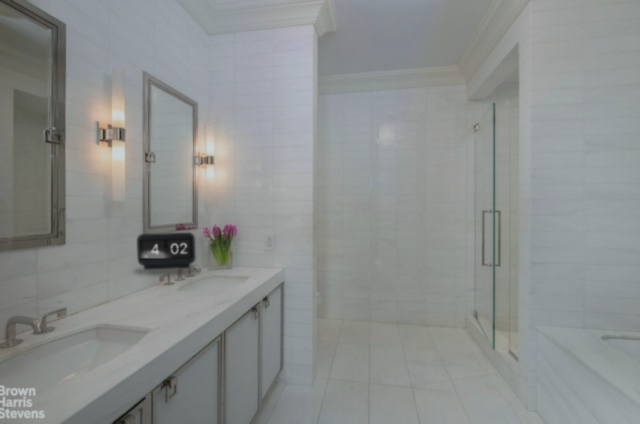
4:02
